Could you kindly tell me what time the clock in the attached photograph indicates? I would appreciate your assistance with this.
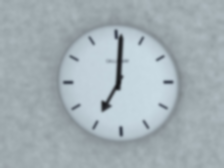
7:01
